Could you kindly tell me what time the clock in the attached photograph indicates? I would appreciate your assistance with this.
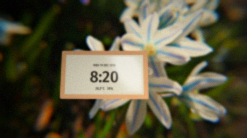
8:20
